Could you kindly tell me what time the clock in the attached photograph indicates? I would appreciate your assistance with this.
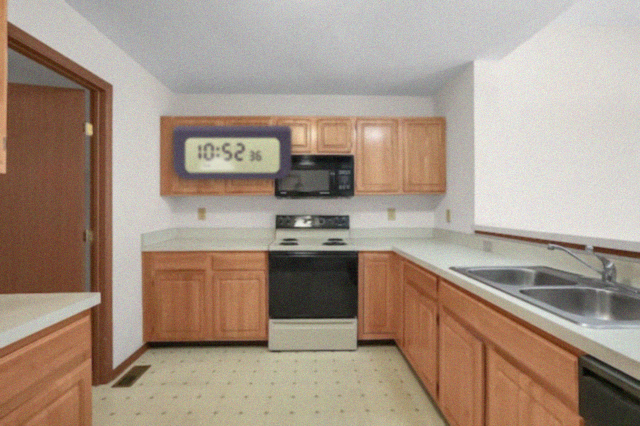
10:52
